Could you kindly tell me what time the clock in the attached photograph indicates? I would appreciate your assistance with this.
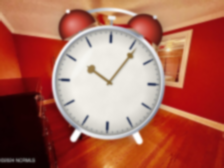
10:06
